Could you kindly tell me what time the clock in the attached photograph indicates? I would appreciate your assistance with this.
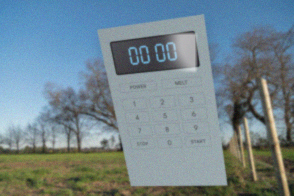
0:00
